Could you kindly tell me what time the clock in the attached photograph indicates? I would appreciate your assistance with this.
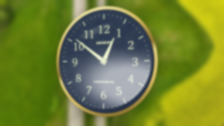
12:51
